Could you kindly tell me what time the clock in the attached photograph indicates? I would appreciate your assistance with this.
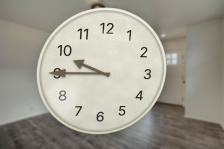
9:45
